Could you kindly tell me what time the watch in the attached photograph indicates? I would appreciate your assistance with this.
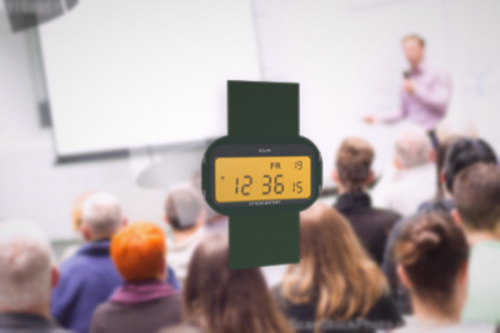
12:36:15
